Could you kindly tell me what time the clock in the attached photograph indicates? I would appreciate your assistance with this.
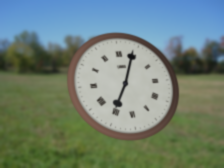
7:04
